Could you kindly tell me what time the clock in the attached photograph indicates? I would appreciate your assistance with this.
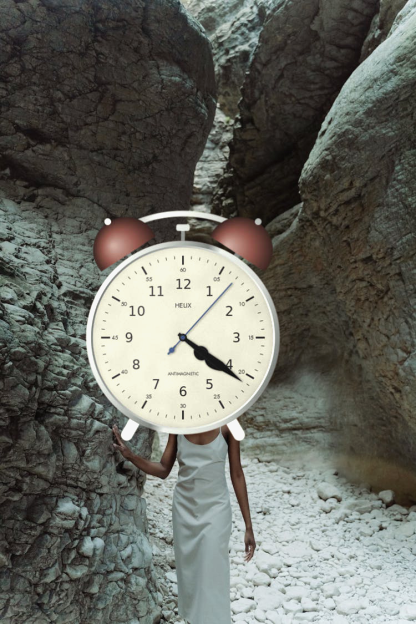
4:21:07
